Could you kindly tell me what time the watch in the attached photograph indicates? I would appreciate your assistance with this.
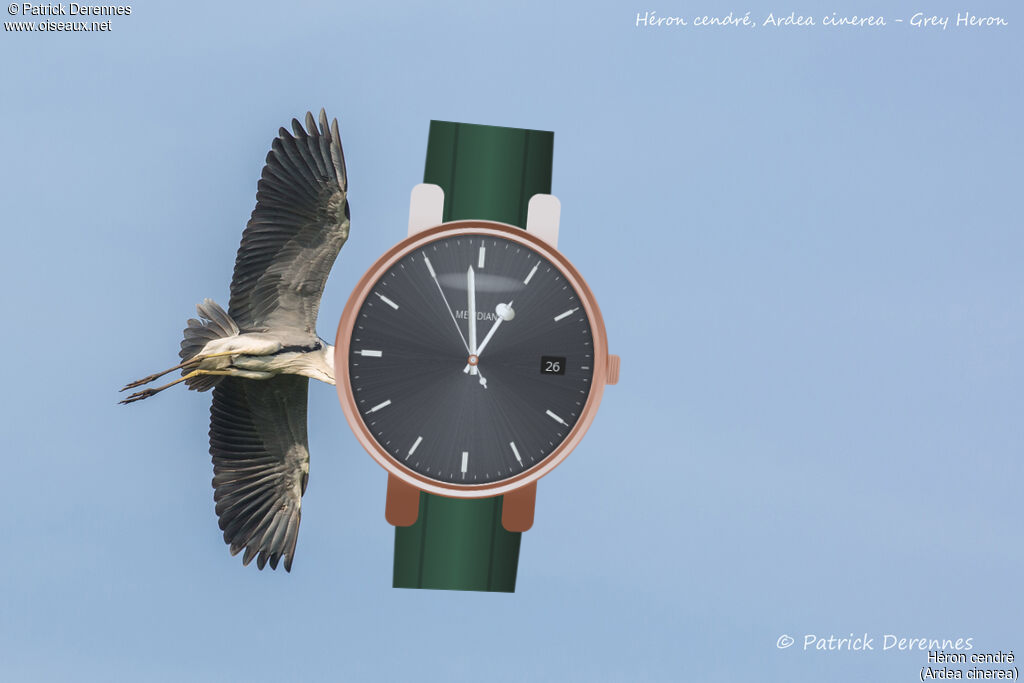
12:58:55
